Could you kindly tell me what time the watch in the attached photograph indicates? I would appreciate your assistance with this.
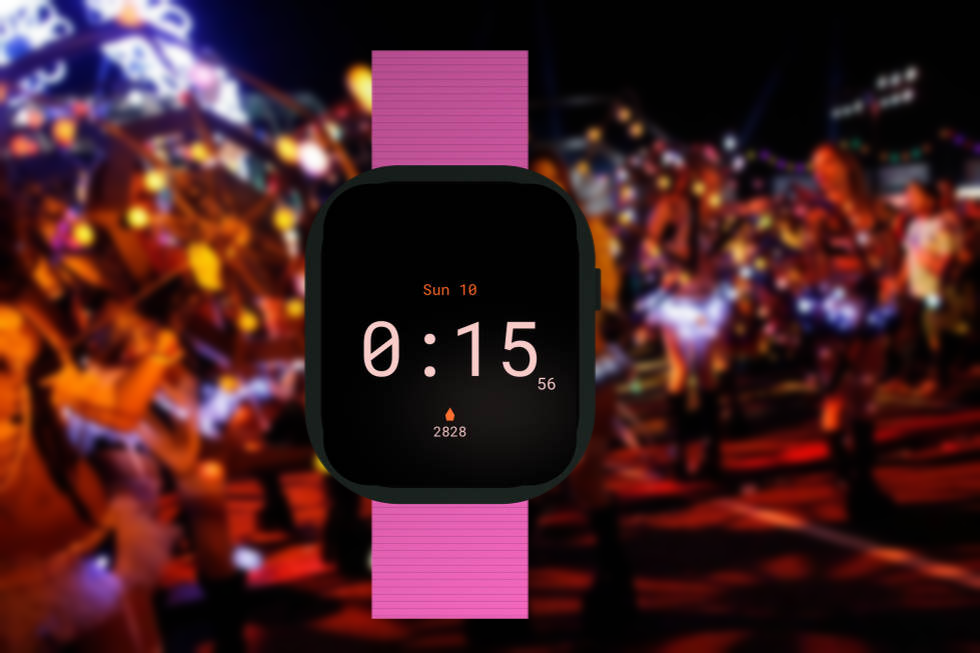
0:15:56
